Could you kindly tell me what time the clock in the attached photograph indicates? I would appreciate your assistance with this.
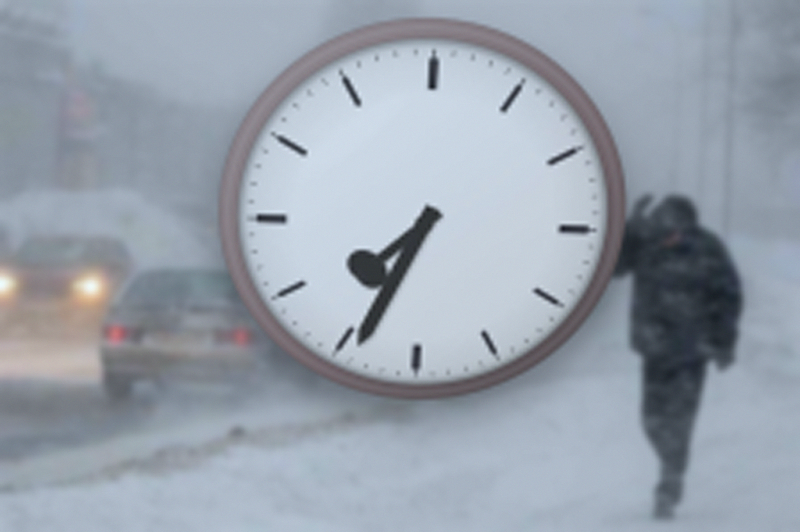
7:34
